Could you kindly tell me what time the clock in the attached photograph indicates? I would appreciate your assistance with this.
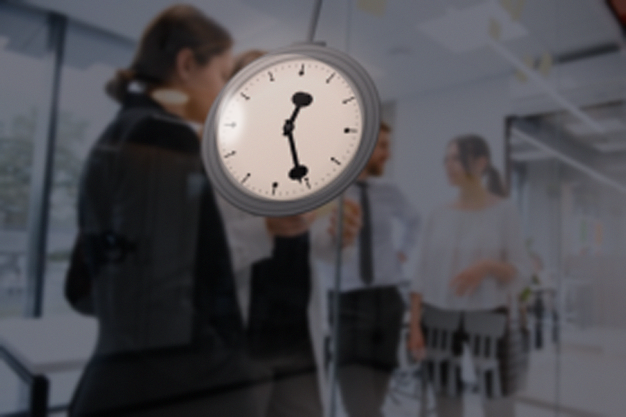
12:26
